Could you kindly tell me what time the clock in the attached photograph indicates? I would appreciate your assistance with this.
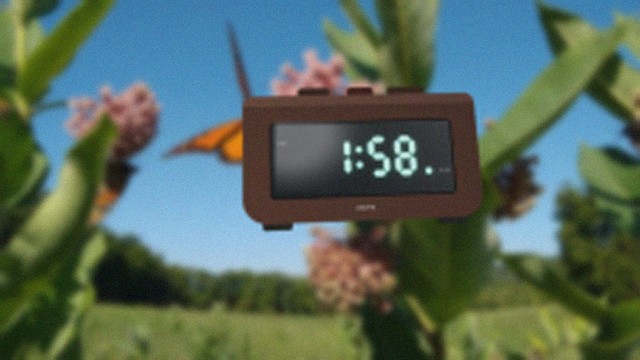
1:58
